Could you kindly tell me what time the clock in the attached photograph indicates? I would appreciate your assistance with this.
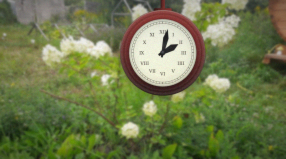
2:02
